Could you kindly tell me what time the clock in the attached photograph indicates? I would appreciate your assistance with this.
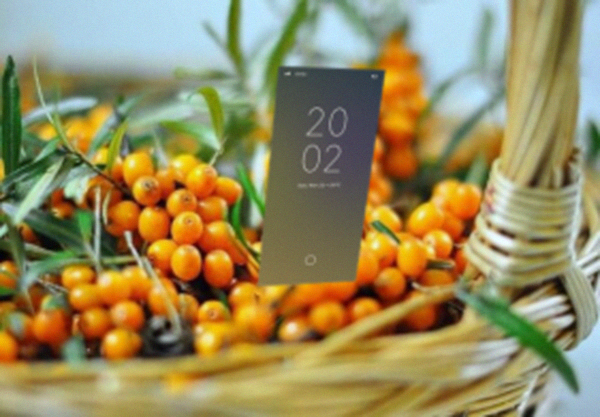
20:02
